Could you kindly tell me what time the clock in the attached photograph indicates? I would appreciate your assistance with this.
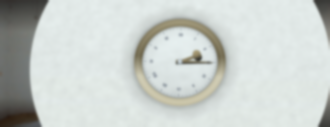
2:15
